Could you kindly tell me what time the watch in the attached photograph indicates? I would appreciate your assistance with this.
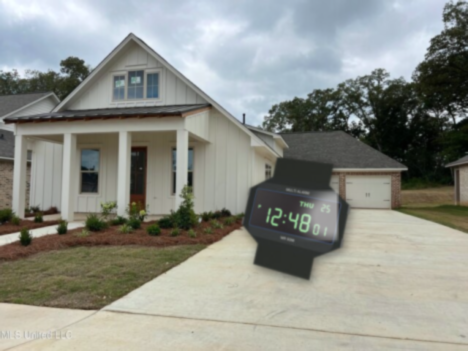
12:48
